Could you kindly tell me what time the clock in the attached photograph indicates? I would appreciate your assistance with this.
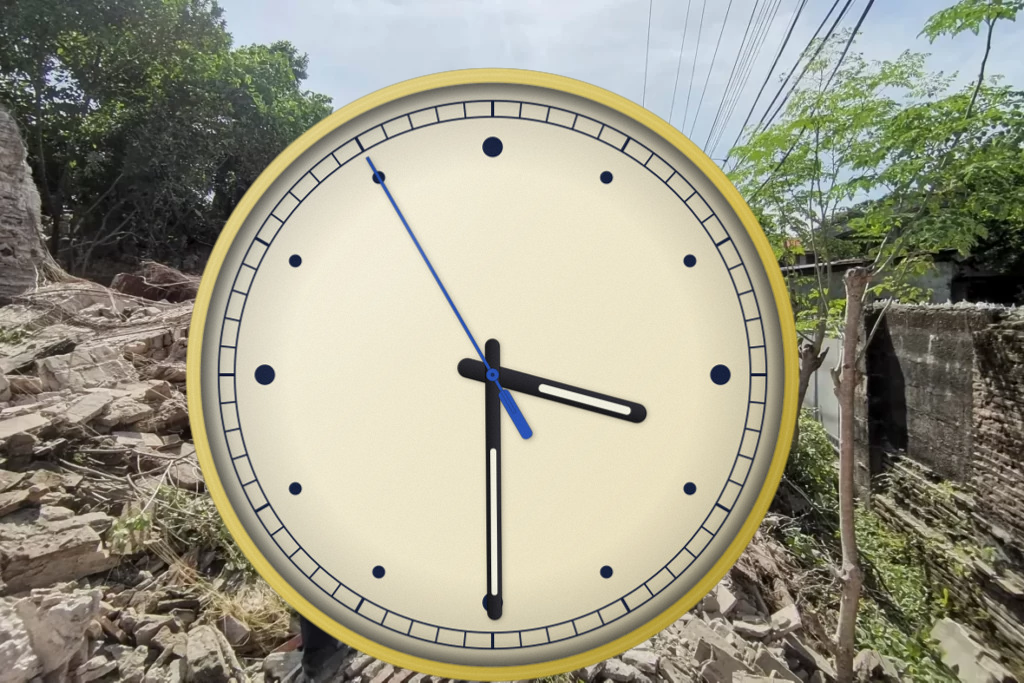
3:29:55
